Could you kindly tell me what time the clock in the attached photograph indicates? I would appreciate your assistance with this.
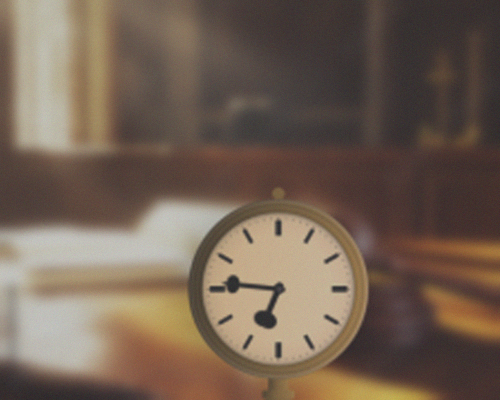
6:46
